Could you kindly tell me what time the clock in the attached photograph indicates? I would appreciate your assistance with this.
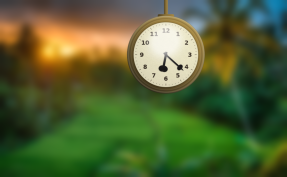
6:22
